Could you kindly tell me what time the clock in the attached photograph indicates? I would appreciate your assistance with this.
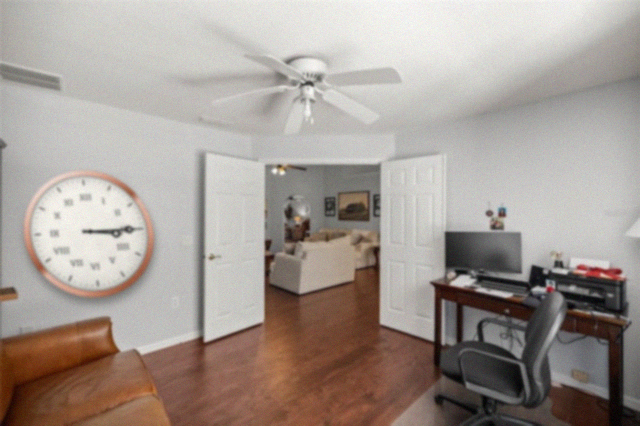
3:15
